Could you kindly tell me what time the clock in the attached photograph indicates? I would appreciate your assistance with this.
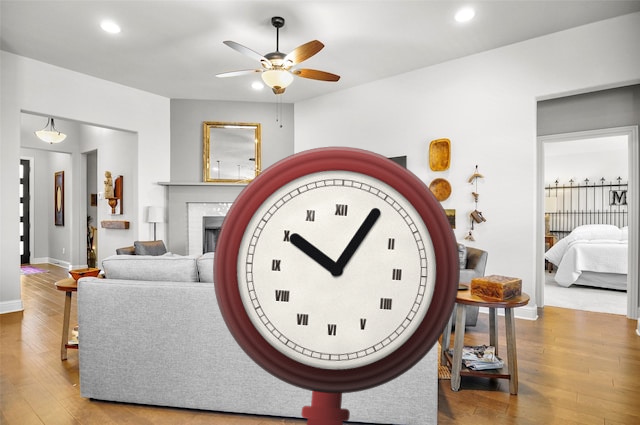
10:05
